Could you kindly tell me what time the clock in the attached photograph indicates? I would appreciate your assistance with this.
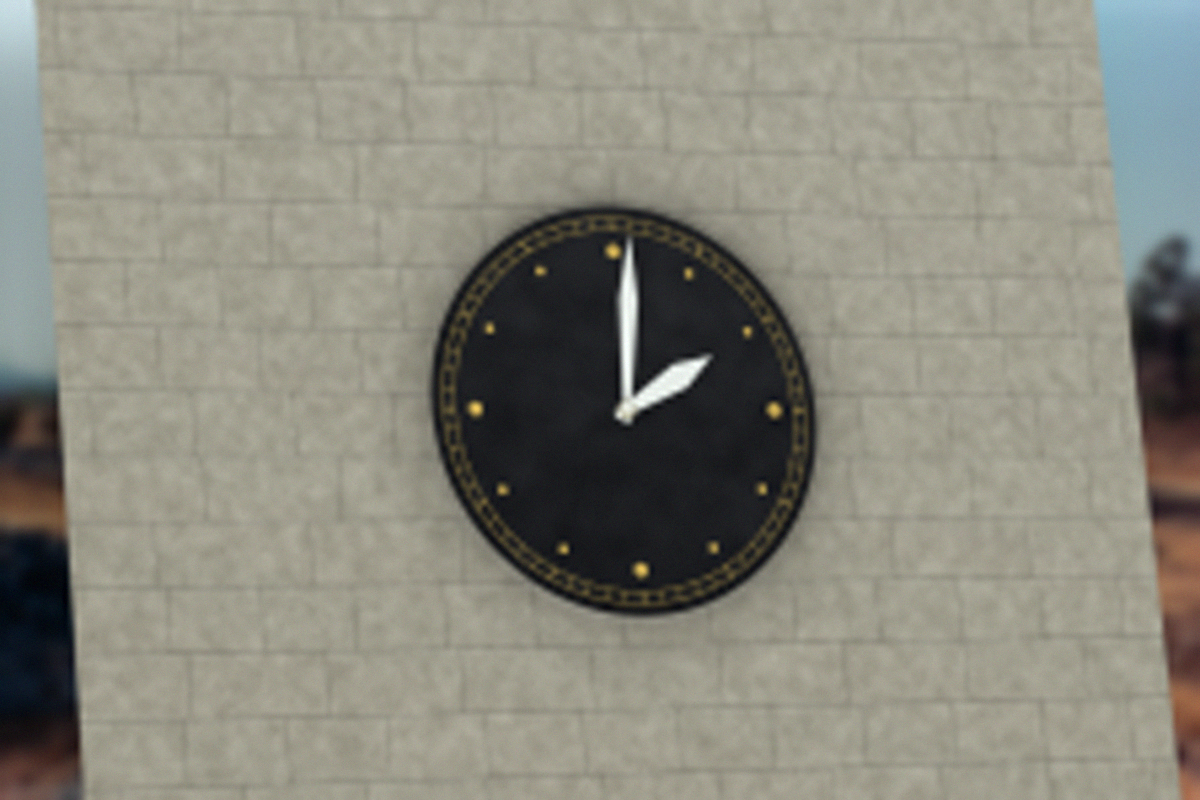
2:01
